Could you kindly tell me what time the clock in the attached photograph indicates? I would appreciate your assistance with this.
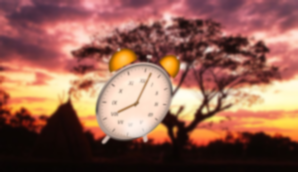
8:02
